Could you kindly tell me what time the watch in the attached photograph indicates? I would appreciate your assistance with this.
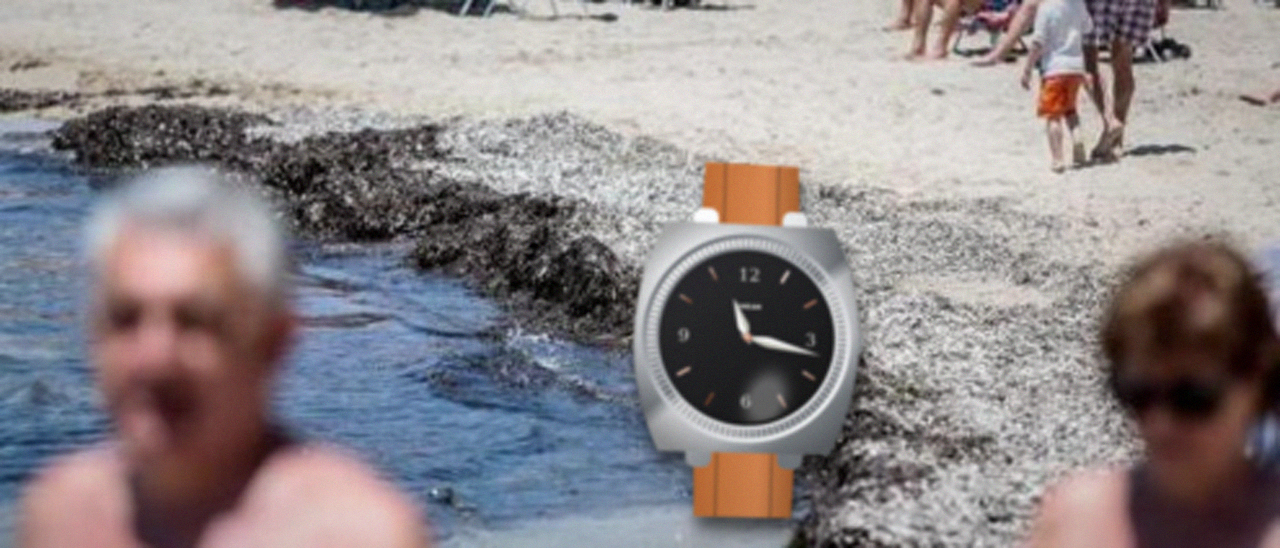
11:17
